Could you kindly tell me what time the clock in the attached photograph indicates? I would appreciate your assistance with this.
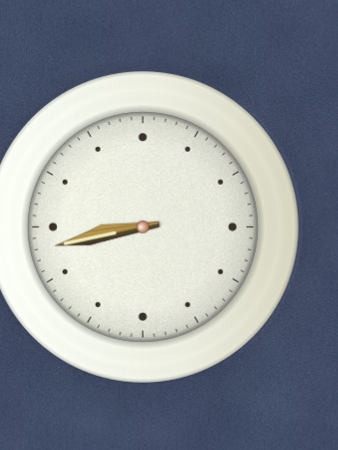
8:43
